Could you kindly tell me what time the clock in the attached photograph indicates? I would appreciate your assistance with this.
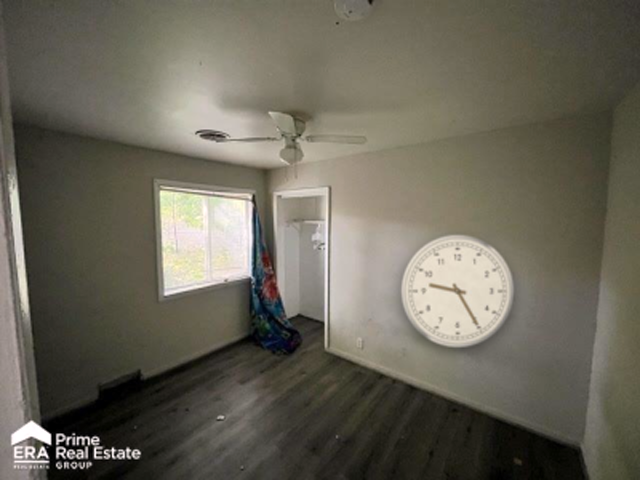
9:25
